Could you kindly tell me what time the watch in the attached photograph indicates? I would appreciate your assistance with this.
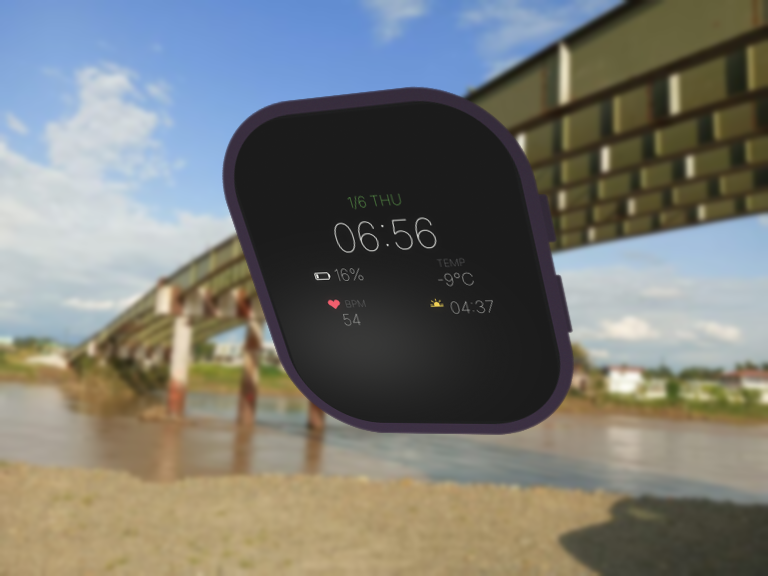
6:56
